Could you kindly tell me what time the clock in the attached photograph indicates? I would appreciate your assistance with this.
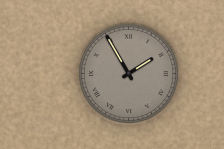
1:55
